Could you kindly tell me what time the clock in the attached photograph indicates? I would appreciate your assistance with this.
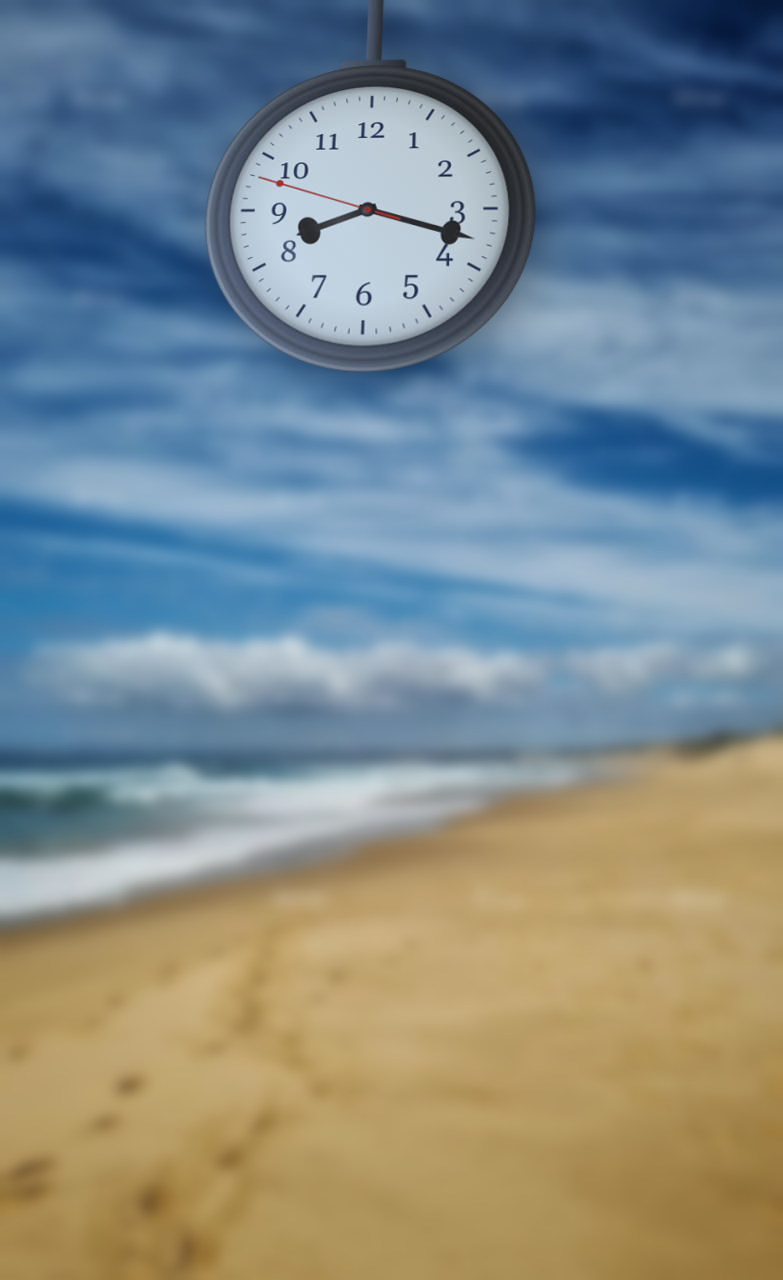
8:17:48
